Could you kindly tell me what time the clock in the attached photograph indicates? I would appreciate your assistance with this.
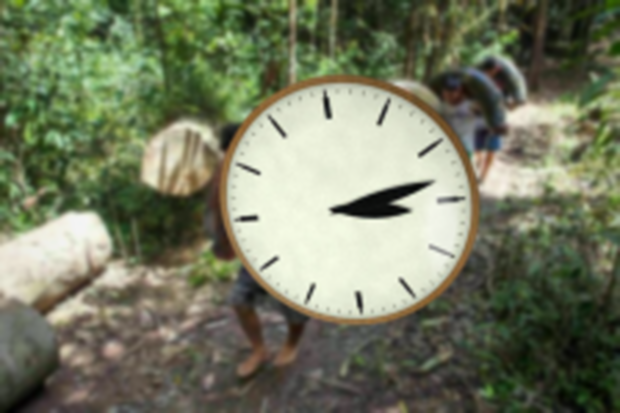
3:13
